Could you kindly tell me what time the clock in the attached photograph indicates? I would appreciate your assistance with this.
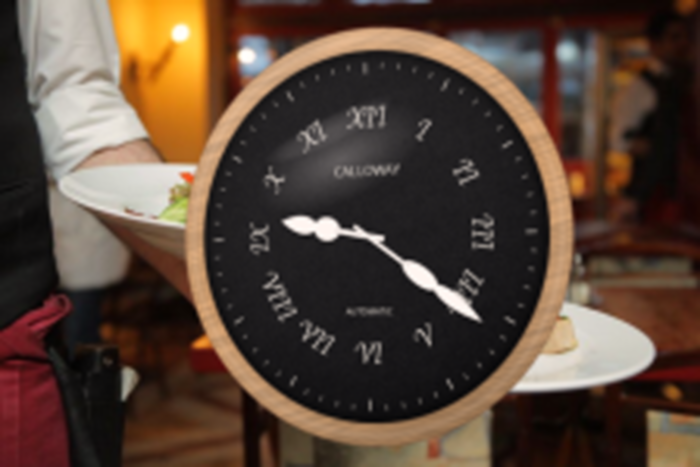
9:21
